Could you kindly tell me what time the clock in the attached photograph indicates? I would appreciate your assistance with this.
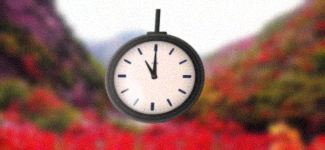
11:00
